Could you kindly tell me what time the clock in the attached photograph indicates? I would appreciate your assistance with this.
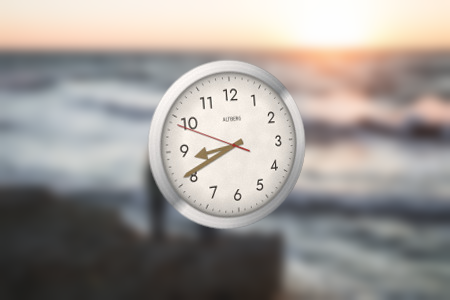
8:40:49
